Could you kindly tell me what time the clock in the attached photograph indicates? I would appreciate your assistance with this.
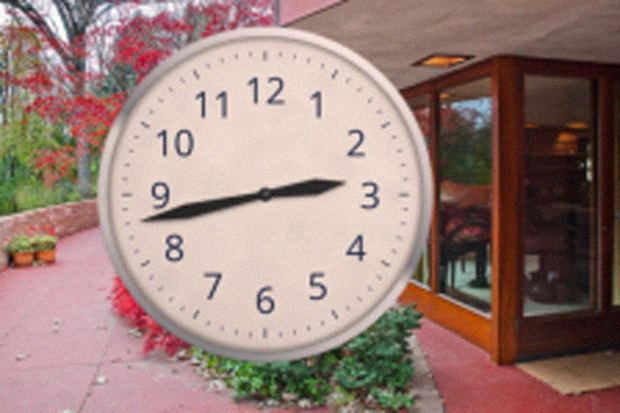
2:43
